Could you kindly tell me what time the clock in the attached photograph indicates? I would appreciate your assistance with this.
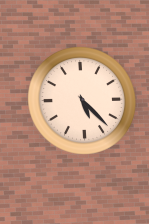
5:23
